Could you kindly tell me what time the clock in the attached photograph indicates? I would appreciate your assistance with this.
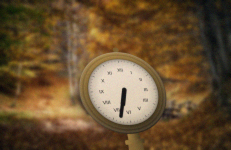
6:33
